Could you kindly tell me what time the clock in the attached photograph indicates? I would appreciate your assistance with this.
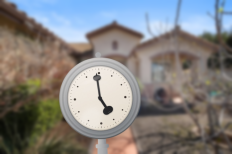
4:59
